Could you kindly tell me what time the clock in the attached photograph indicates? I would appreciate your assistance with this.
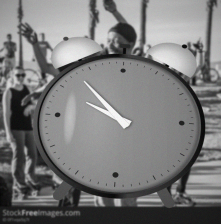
9:53
